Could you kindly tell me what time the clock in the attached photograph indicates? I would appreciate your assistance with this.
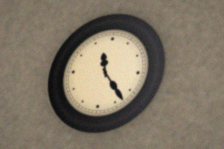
11:23
